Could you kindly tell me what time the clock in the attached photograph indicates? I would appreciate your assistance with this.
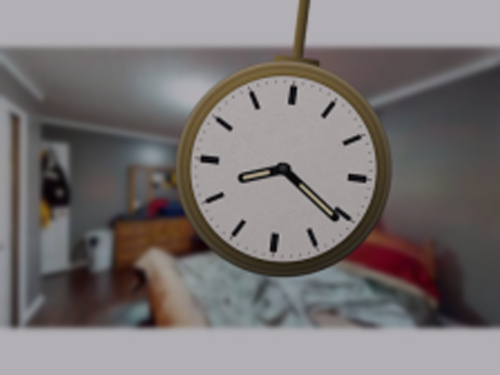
8:21
